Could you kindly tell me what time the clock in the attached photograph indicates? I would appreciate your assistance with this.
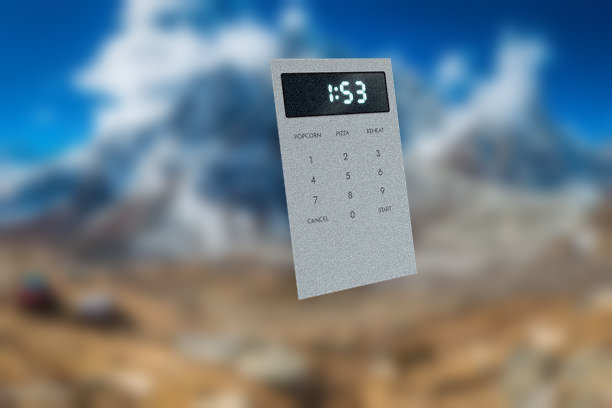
1:53
